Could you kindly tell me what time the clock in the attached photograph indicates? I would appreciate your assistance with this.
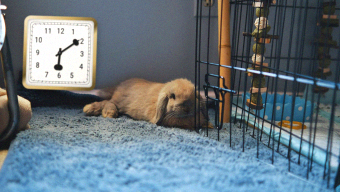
6:09
